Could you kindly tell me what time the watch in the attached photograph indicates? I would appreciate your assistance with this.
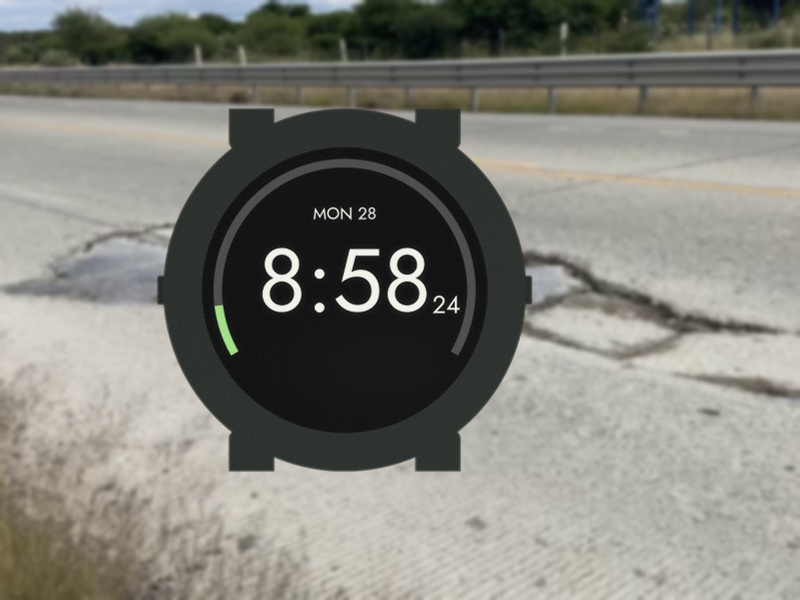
8:58:24
